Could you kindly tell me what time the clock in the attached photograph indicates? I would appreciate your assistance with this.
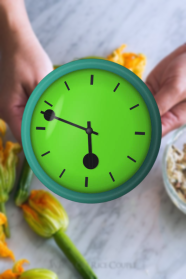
5:48
